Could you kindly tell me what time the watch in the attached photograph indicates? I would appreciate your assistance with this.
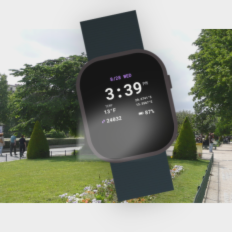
3:39
